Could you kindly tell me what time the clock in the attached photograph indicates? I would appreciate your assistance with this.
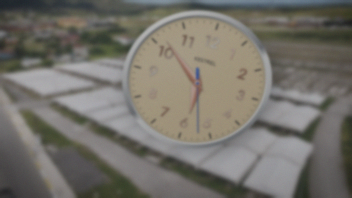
5:51:27
